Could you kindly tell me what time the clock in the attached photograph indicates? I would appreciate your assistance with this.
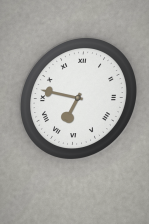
6:47
